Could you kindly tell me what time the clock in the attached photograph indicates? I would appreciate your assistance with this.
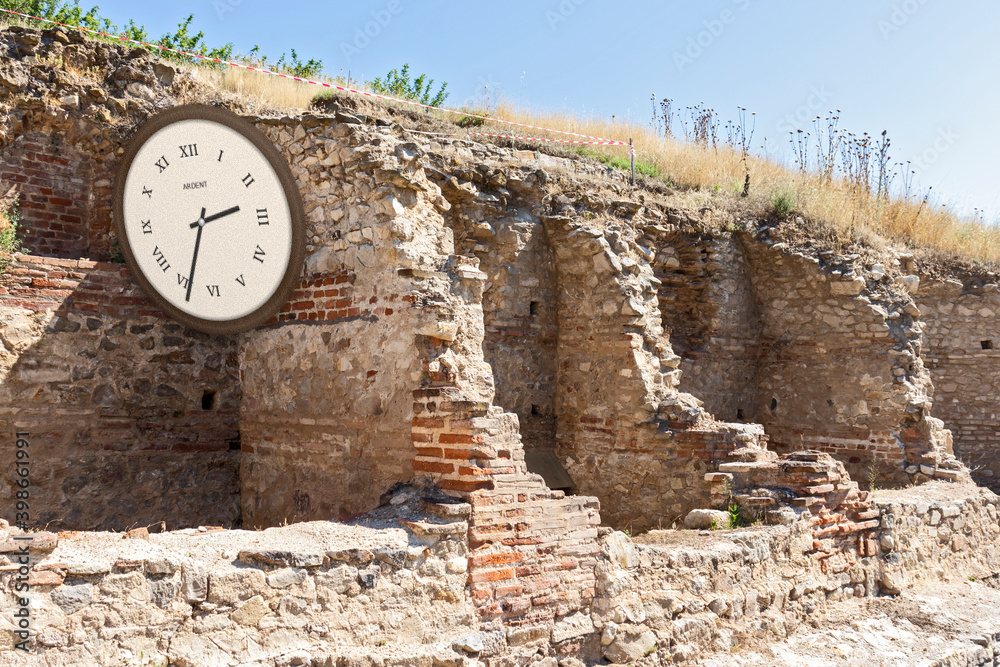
2:34
